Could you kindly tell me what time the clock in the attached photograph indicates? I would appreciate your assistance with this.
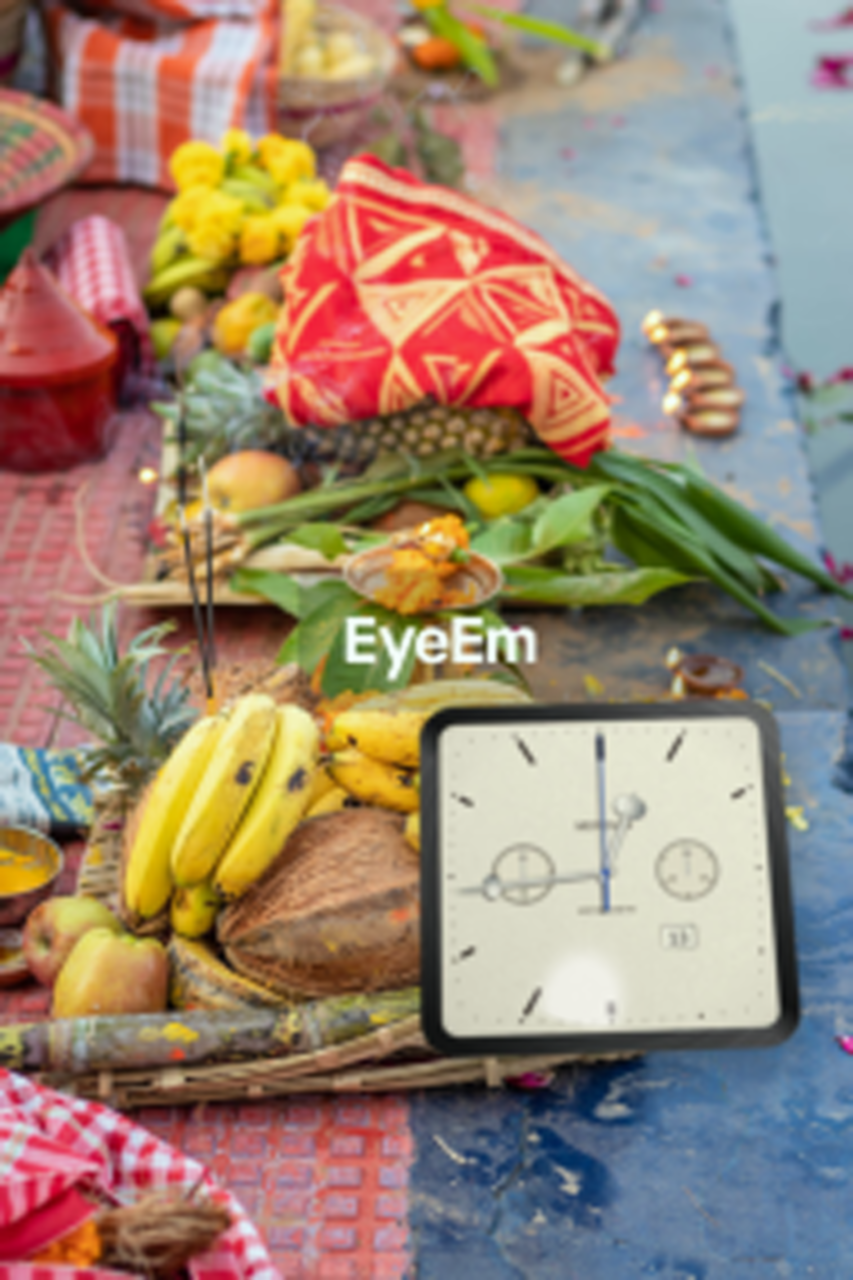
12:44
